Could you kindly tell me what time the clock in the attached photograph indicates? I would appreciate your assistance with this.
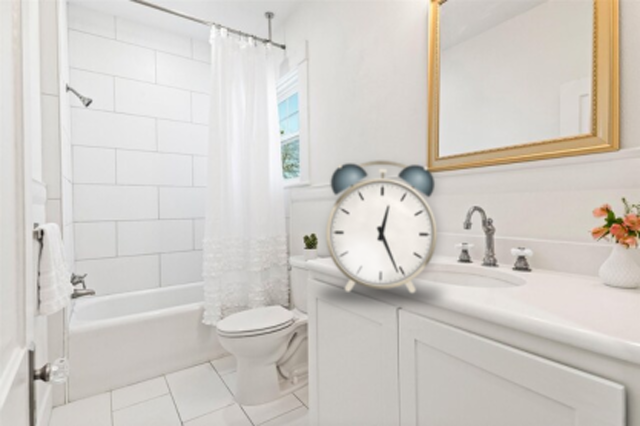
12:26
